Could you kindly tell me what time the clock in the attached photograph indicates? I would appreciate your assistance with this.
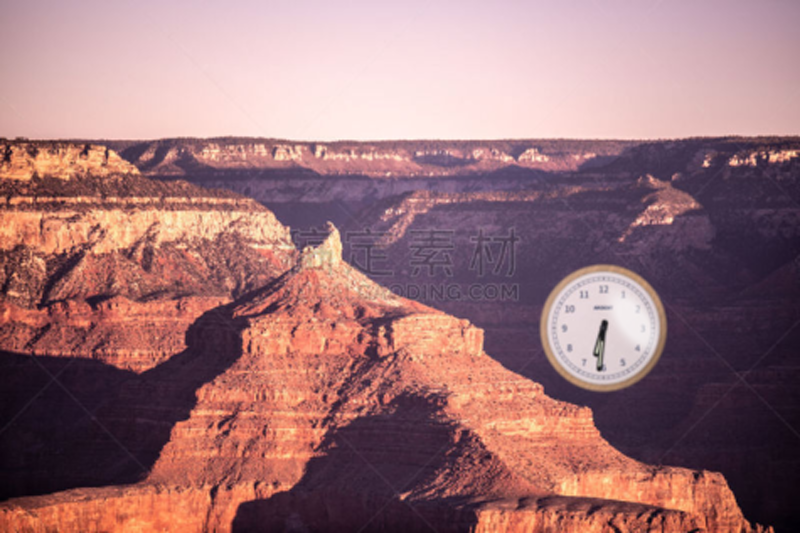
6:31
